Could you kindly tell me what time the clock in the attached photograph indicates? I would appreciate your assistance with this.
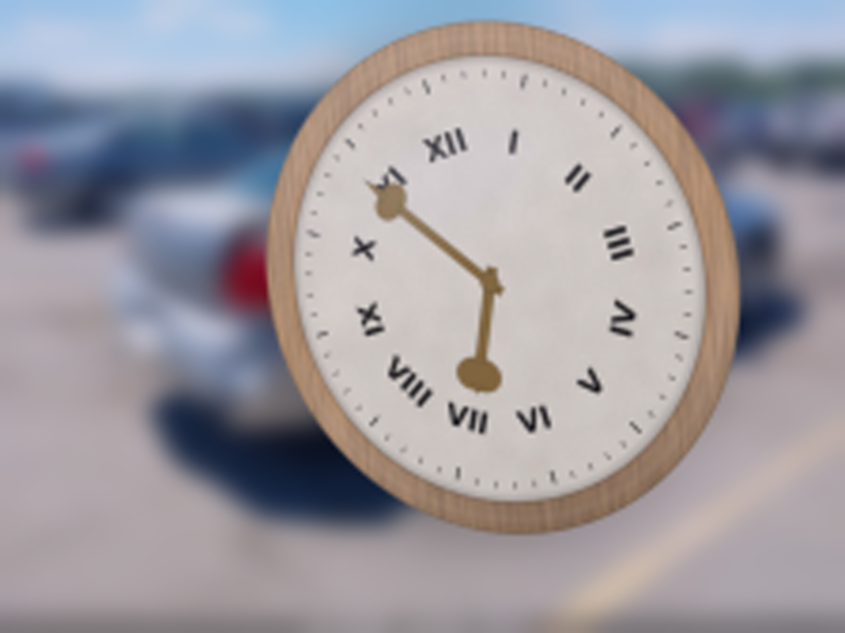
6:54
